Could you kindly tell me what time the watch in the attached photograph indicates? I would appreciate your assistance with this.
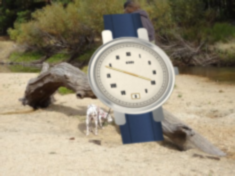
3:49
